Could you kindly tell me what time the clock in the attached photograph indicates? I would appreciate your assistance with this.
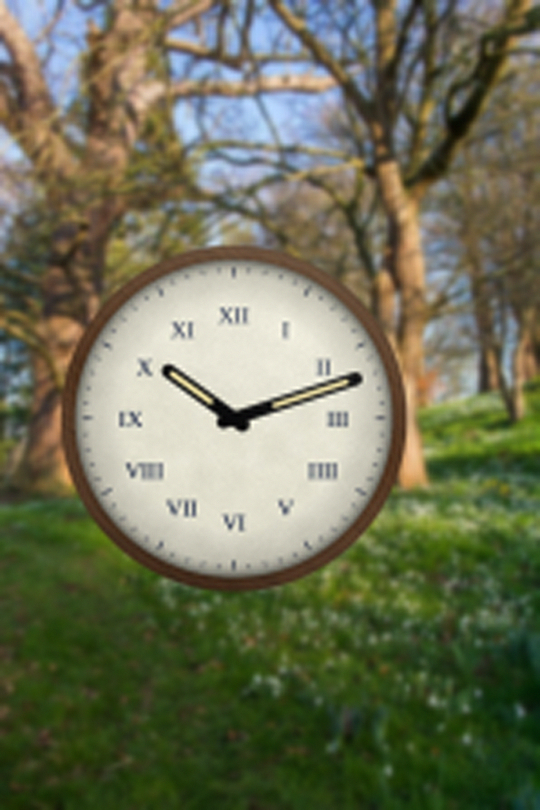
10:12
